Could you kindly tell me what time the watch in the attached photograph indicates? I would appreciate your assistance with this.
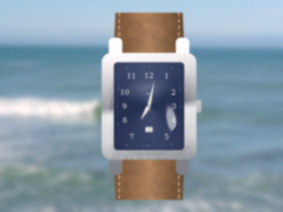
7:02
